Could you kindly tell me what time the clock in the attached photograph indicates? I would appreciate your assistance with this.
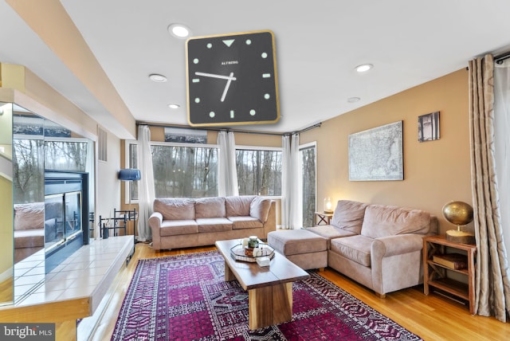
6:47
